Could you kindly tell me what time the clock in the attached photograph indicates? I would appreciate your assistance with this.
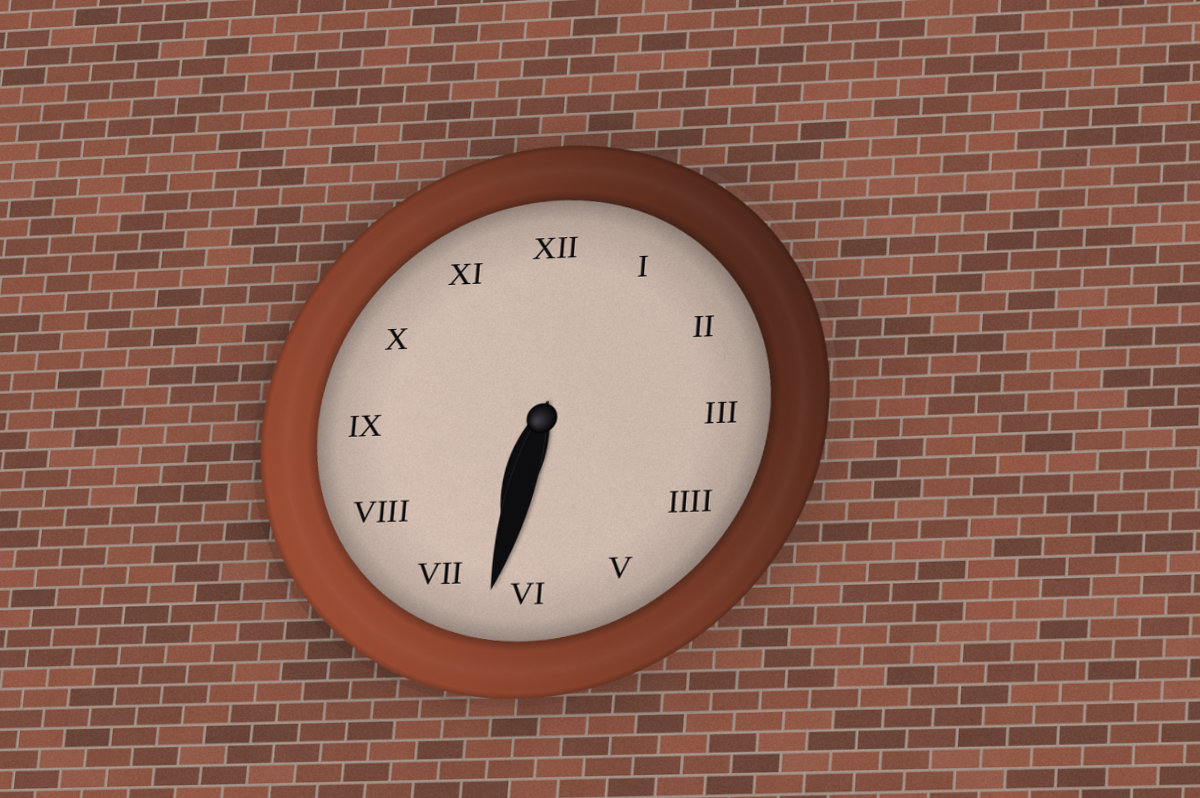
6:32
